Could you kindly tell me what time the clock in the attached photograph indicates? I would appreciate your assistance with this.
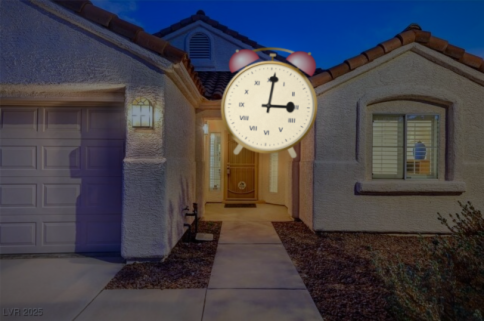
3:01
